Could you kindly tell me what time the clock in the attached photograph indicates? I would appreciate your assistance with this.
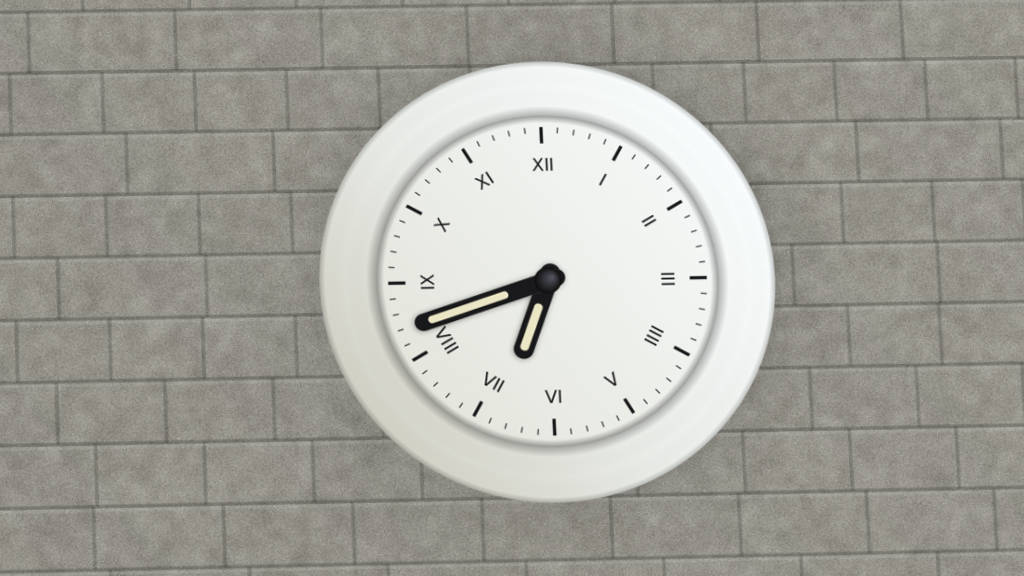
6:42
